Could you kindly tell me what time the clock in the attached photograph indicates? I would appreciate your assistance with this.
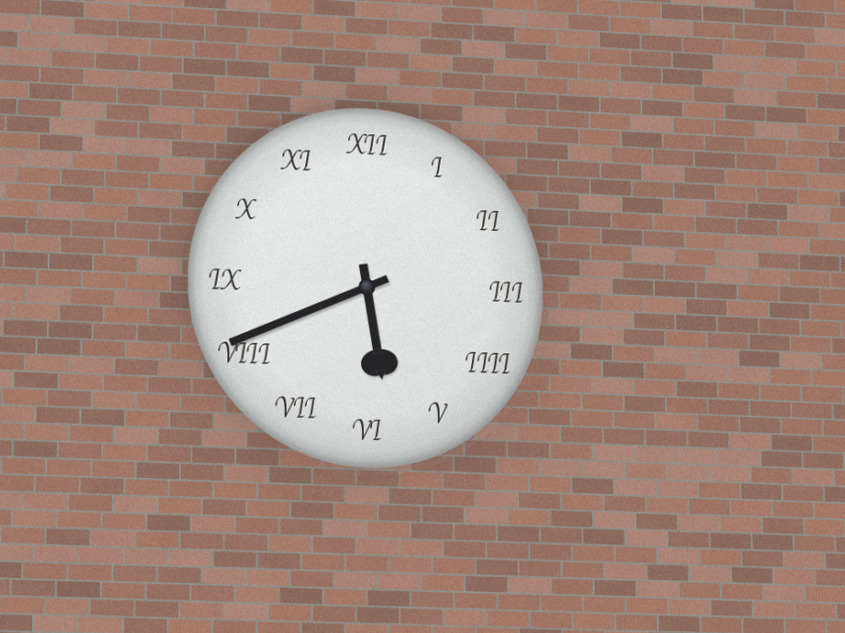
5:41
